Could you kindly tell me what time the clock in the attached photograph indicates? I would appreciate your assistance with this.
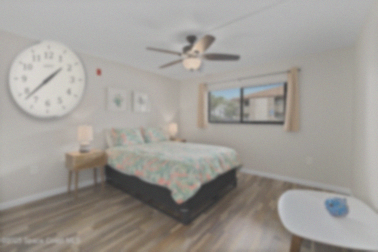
1:38
